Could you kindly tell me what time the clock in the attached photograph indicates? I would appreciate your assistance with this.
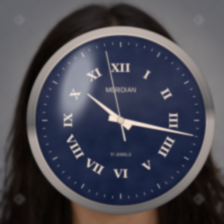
10:16:58
